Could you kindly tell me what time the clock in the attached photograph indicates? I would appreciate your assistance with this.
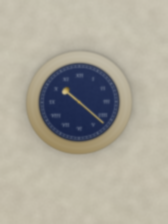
10:22
